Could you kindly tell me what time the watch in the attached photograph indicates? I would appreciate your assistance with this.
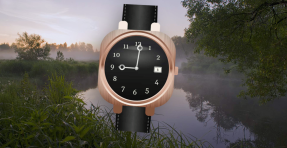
9:01
